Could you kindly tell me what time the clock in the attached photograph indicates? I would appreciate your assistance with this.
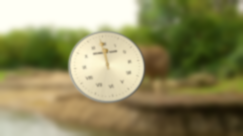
11:59
